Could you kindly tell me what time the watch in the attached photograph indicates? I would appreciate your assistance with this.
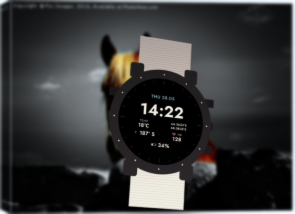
14:22
